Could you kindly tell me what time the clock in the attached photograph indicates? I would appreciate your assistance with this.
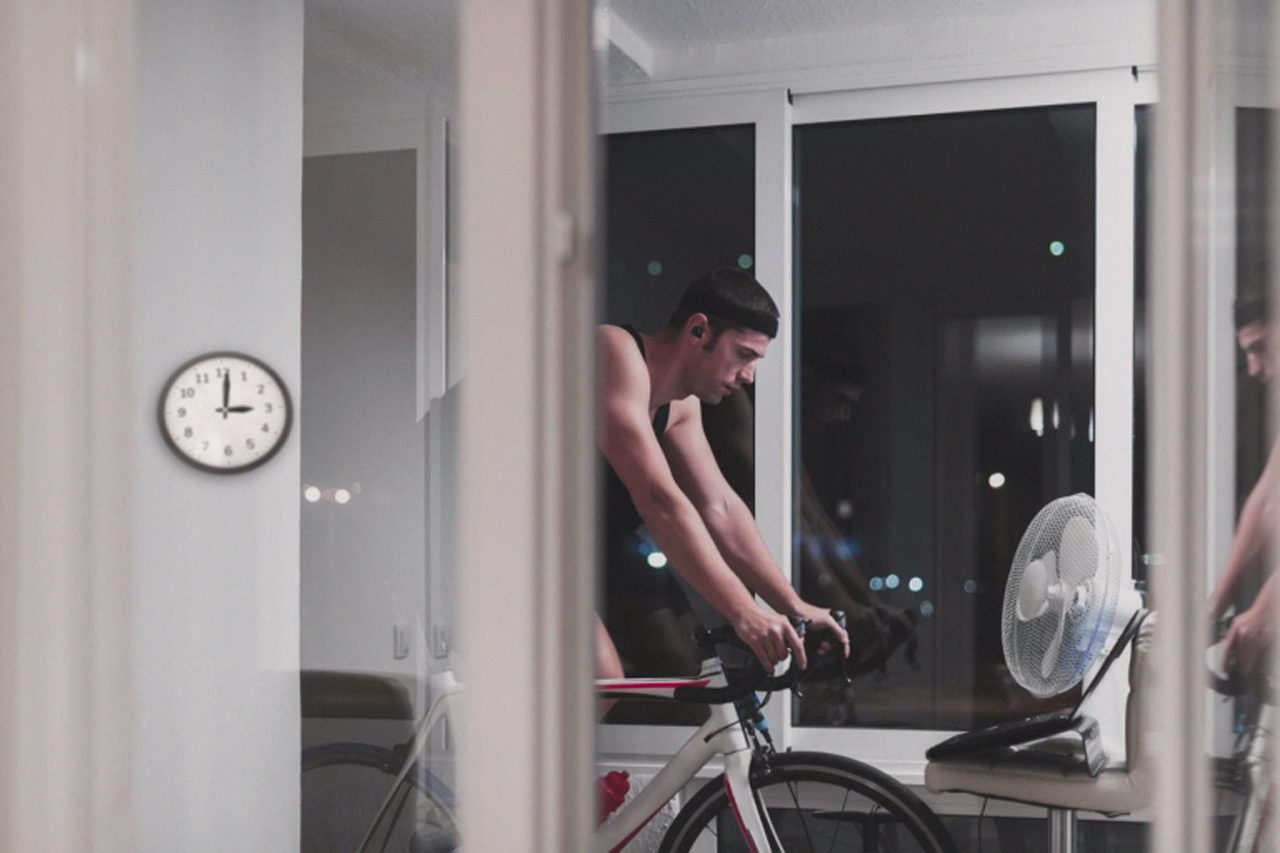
3:01
